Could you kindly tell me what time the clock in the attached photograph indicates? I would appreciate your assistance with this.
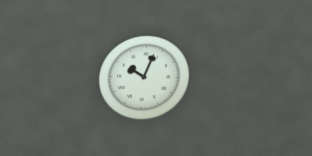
10:03
